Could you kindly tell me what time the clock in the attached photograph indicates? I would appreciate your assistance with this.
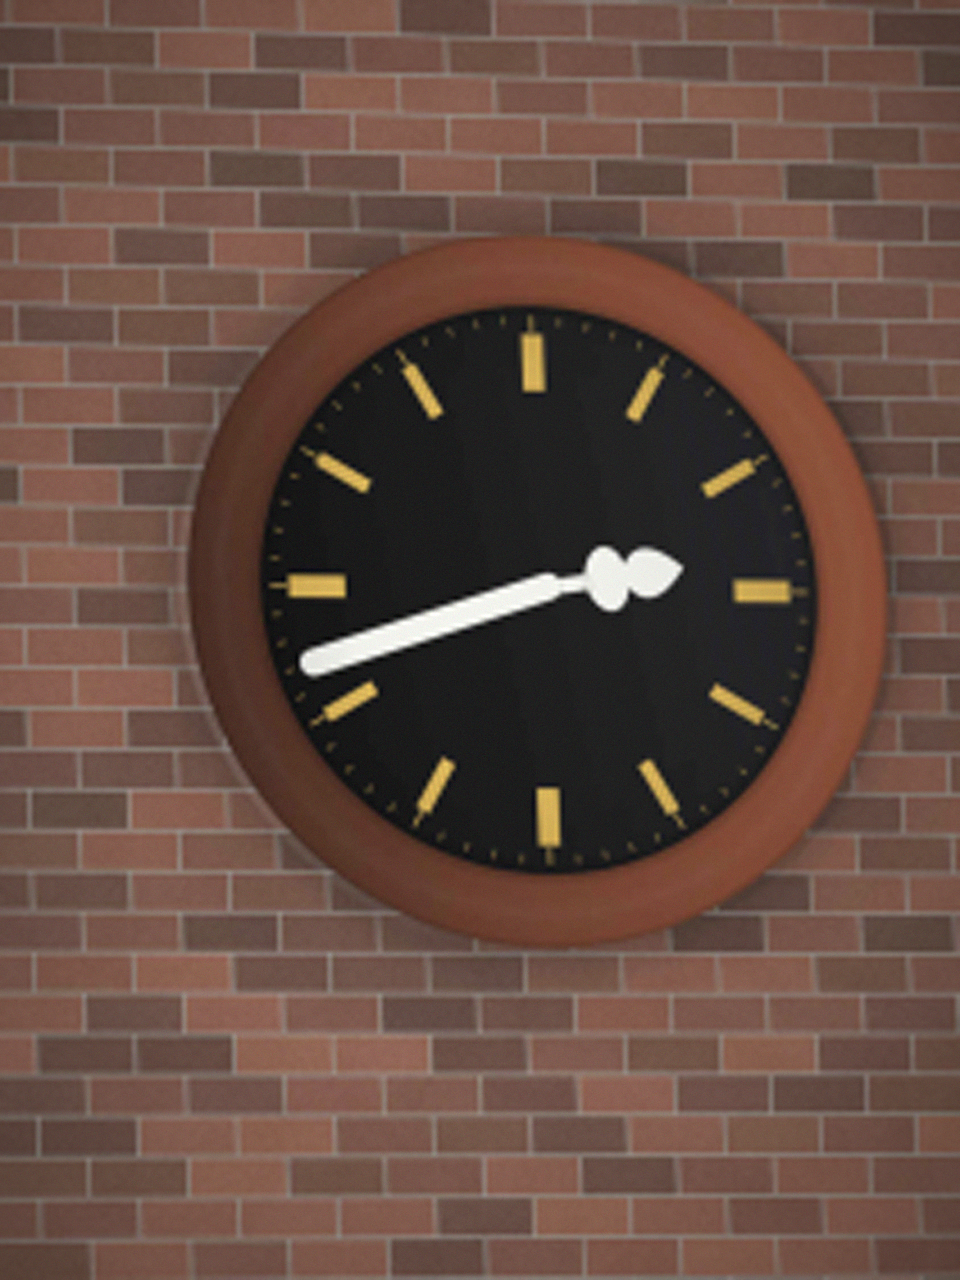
2:42
